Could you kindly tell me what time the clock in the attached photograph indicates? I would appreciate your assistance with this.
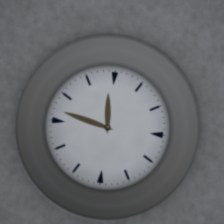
11:47
